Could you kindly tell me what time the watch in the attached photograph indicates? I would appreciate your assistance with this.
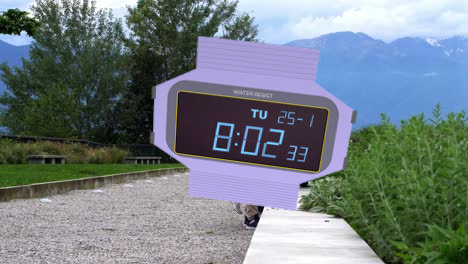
8:02:33
